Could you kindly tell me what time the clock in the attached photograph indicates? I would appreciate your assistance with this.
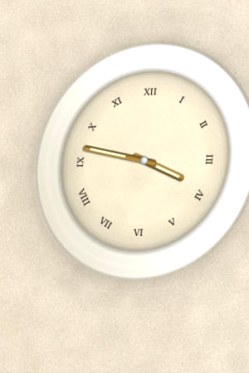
3:47
